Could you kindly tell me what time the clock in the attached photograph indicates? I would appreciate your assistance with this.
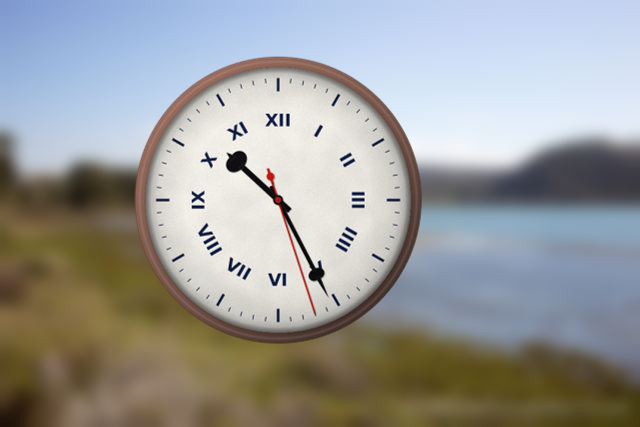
10:25:27
